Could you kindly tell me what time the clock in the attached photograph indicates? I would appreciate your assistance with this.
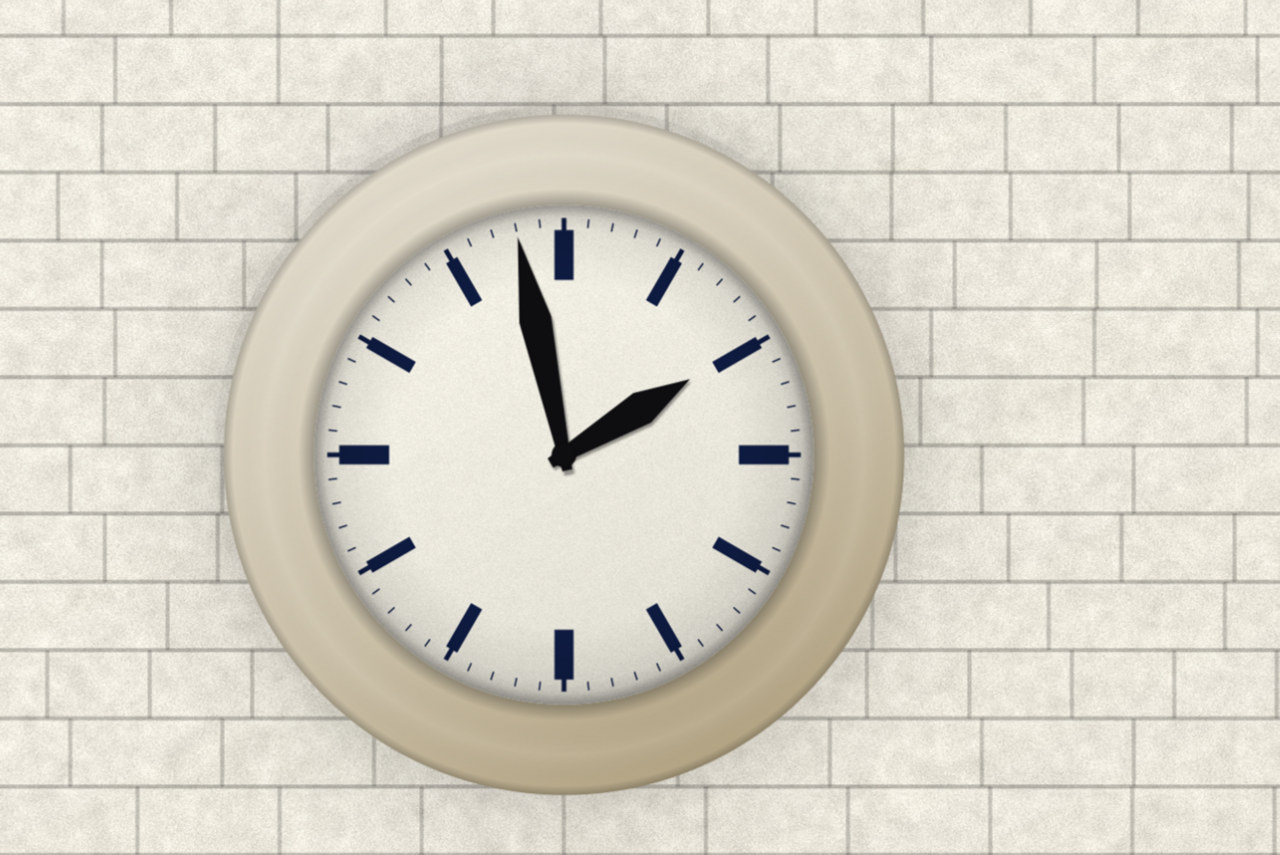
1:58
